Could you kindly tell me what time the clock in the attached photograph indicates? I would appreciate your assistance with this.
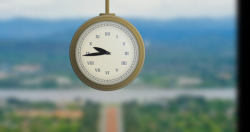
9:44
